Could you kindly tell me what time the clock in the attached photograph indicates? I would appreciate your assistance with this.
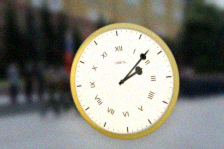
2:08
